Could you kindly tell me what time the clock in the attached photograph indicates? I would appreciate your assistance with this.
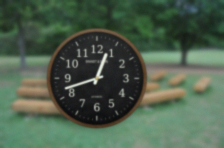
12:42
